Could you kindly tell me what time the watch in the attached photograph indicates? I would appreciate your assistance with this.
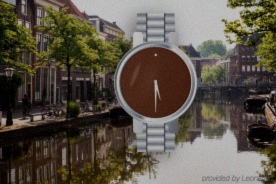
5:30
